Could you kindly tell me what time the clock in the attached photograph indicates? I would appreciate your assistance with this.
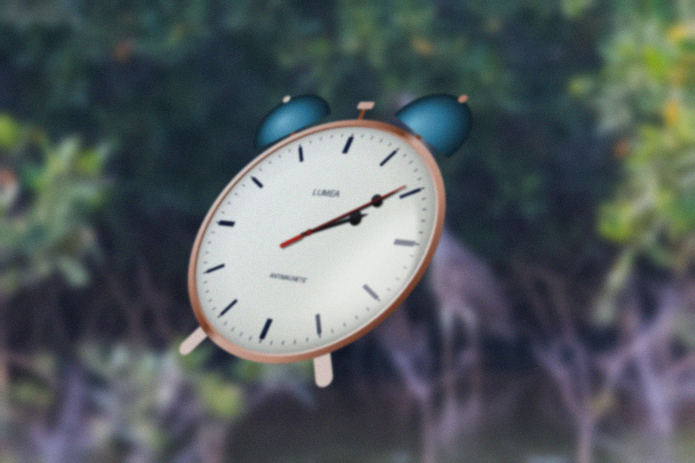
2:09:09
